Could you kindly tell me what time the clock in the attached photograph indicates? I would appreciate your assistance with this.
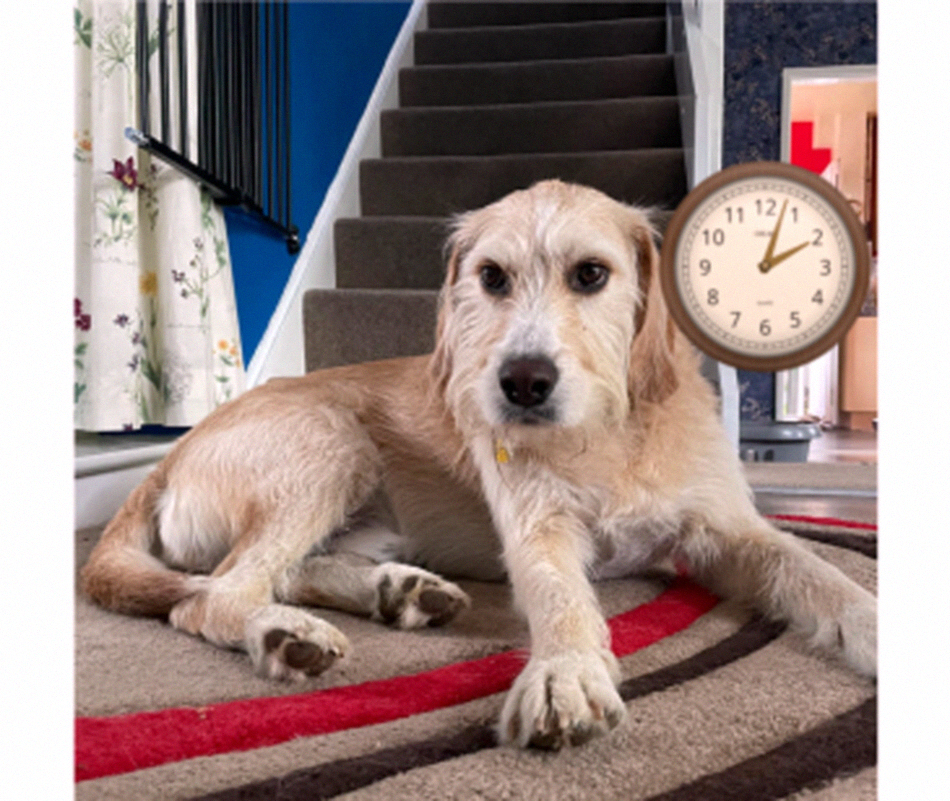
2:03
